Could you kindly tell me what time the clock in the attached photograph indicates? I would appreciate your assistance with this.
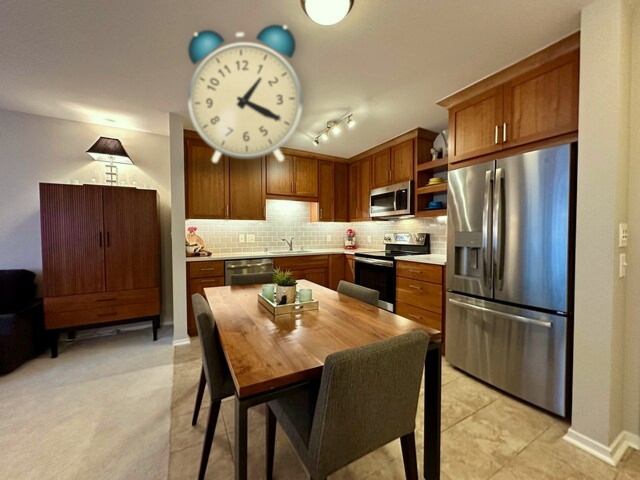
1:20
